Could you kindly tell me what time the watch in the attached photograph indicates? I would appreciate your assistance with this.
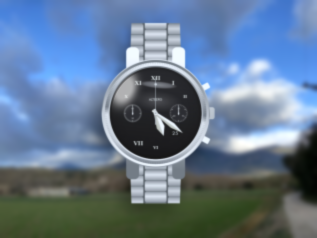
5:21
